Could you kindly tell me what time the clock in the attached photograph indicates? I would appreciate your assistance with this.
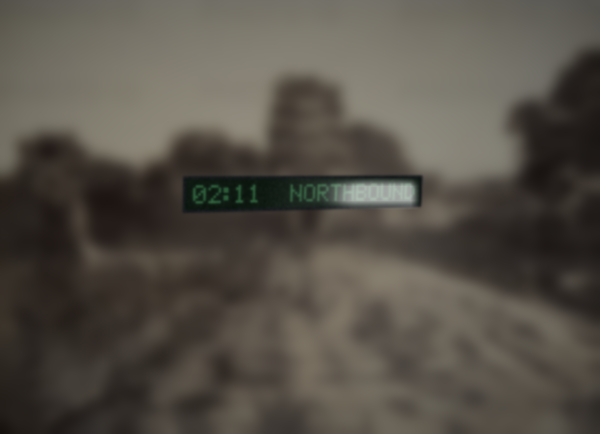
2:11
